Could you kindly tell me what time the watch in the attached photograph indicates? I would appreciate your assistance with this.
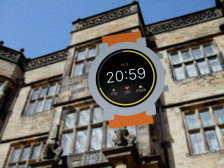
20:59
